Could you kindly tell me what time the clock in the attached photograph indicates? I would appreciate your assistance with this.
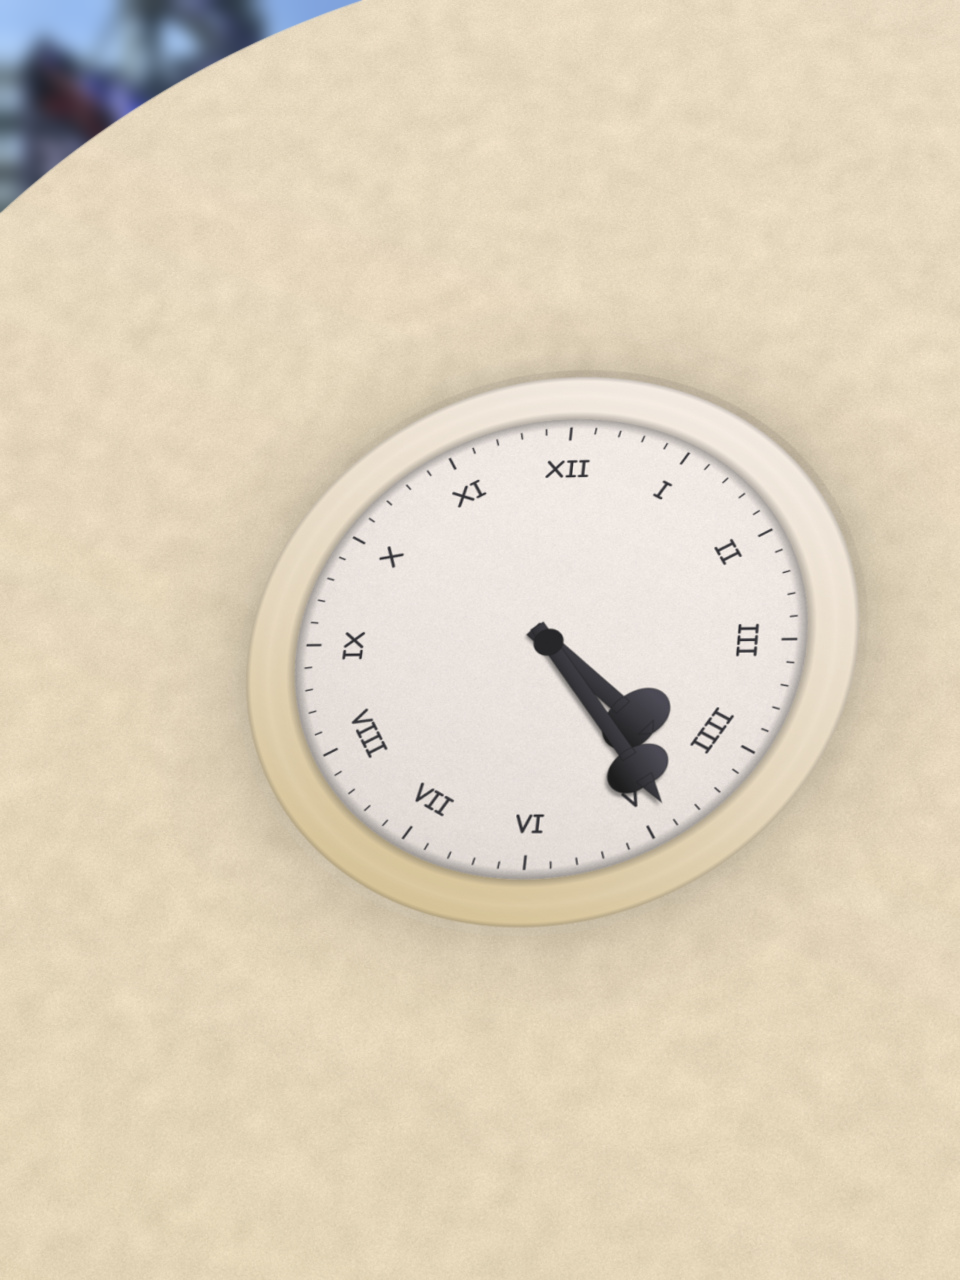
4:24
